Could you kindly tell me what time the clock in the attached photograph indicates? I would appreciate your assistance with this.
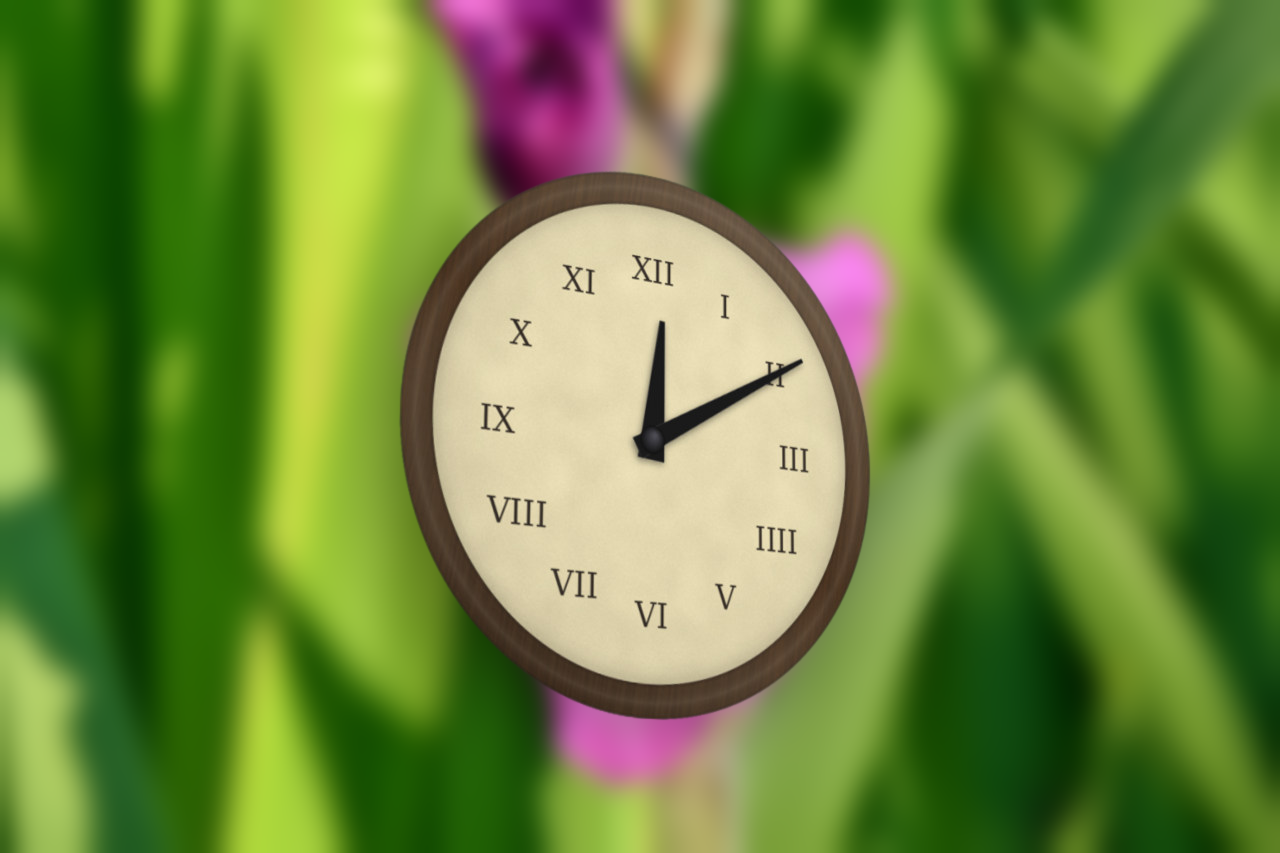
12:10
